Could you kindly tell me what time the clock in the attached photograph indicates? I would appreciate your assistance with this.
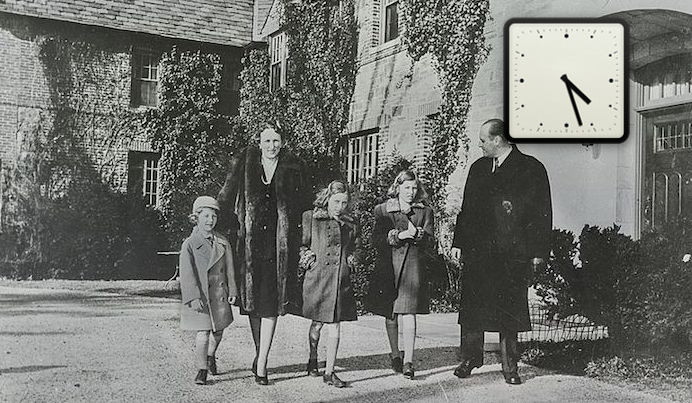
4:27
